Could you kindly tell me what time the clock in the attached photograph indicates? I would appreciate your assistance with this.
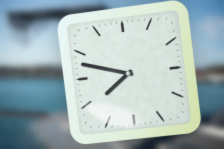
7:48
